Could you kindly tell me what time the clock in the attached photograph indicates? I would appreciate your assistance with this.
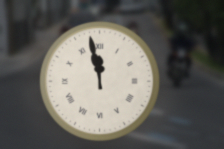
11:58
